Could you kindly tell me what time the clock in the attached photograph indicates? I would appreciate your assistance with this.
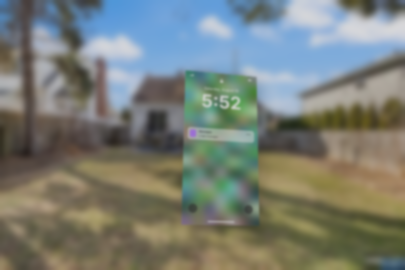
5:52
